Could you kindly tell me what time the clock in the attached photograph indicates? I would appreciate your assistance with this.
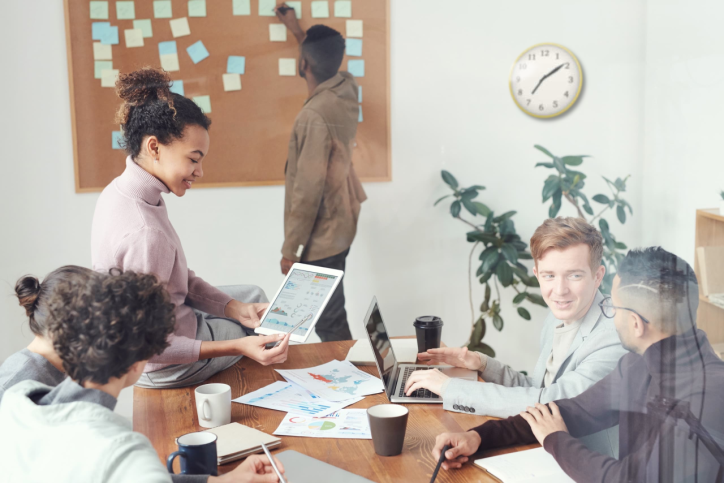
7:09
